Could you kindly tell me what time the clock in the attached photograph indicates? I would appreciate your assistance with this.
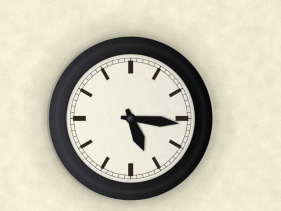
5:16
